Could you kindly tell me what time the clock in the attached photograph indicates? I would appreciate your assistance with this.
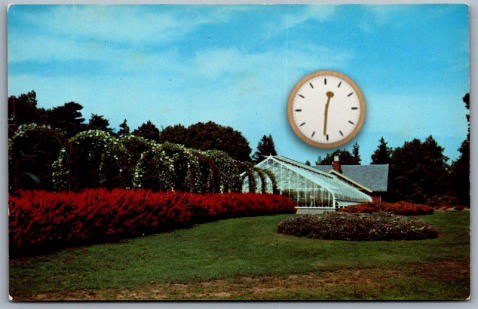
12:31
